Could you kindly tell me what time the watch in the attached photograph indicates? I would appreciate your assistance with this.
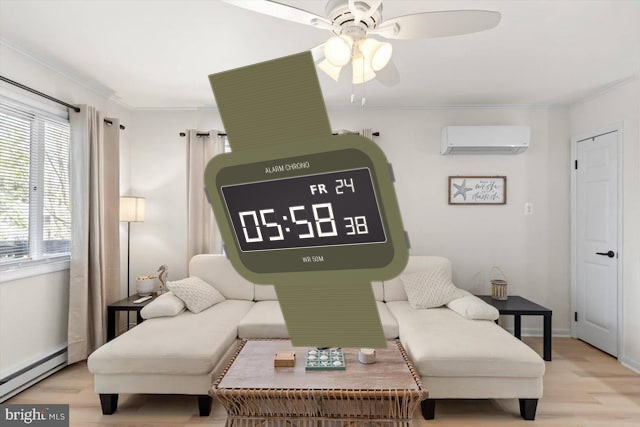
5:58:38
